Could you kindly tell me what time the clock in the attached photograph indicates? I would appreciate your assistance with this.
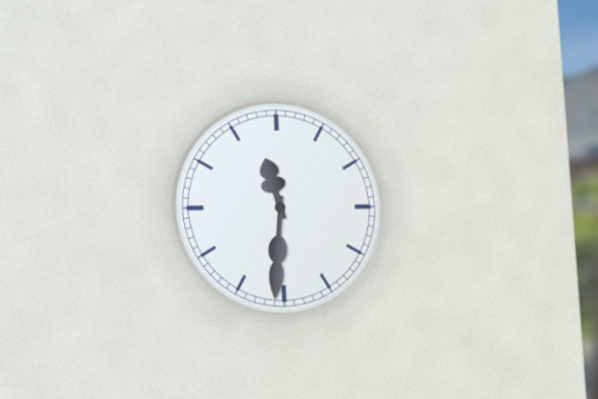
11:31
